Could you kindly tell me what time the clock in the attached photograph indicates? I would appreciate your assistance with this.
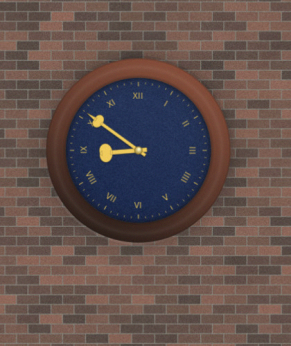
8:51
